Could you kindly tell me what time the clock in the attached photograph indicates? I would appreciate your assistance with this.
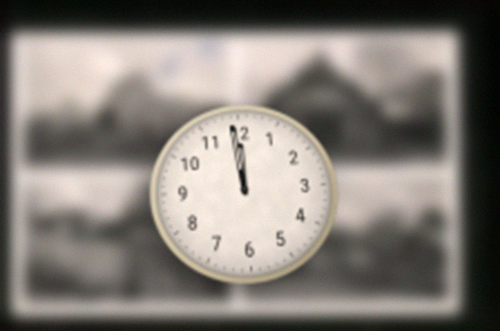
11:59
